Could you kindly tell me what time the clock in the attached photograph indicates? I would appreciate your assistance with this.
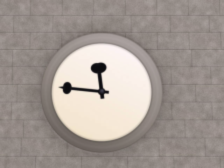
11:46
